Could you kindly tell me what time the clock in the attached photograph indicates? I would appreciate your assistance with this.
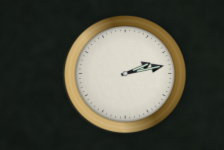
2:13
